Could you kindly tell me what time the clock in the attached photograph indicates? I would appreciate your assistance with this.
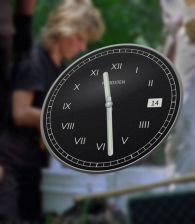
11:28
